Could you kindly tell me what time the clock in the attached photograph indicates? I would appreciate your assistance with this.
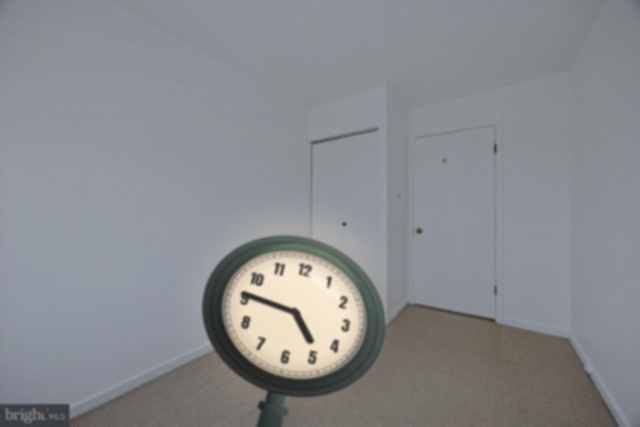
4:46
